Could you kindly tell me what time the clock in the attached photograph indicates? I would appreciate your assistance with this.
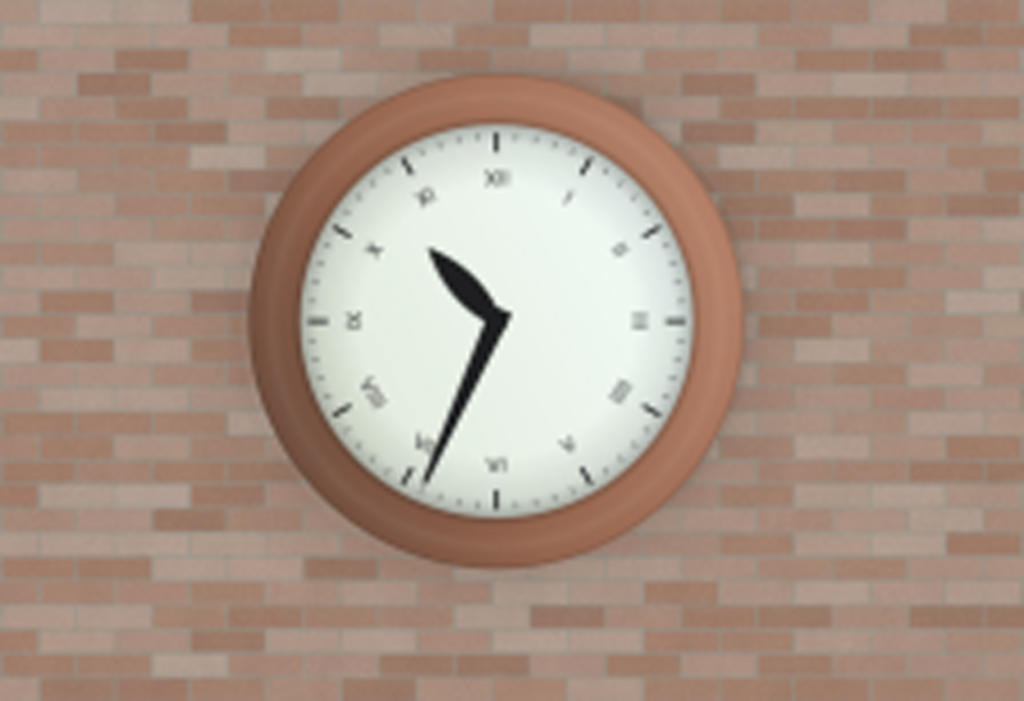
10:34
